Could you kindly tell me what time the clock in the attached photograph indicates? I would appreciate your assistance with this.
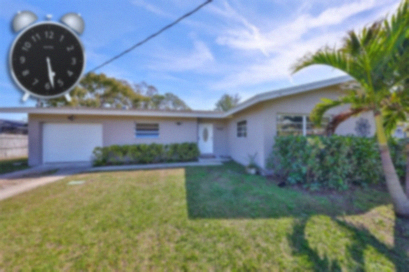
5:28
